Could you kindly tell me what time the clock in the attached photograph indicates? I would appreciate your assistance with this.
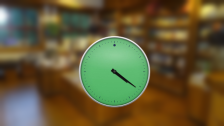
4:21
